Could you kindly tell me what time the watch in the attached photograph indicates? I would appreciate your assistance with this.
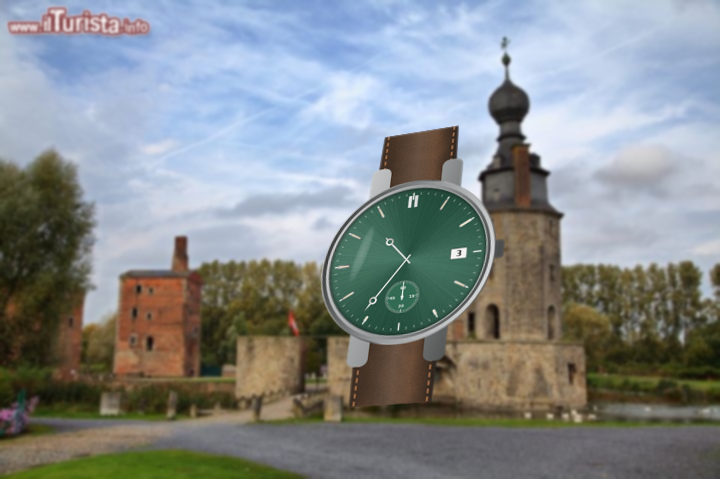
10:36
